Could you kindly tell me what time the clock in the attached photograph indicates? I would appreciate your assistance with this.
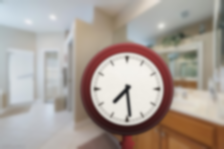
7:29
